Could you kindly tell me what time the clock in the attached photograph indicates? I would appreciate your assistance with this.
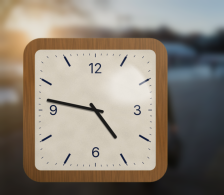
4:47
